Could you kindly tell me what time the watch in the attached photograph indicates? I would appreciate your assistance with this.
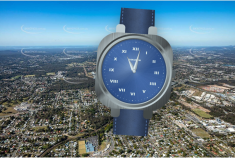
11:02
